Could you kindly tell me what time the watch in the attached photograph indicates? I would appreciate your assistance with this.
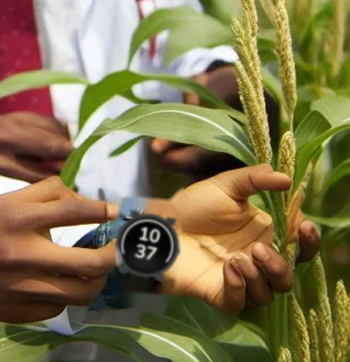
10:37
